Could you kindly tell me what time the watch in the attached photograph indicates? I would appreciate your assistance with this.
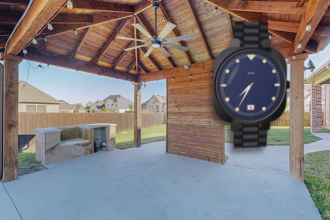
7:35
